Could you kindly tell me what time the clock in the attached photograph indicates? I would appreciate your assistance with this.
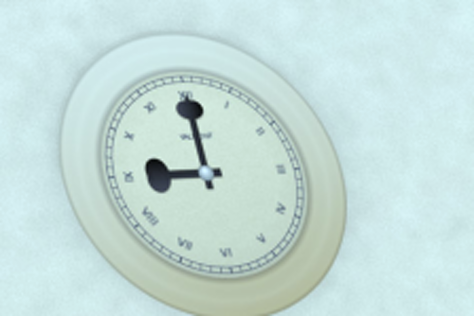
9:00
